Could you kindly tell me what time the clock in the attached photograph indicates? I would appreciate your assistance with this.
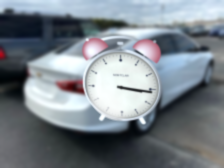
3:16
